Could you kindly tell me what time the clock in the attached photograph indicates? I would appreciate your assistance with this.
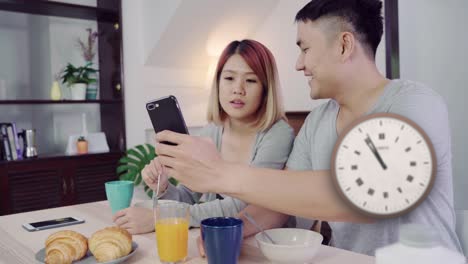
10:56
